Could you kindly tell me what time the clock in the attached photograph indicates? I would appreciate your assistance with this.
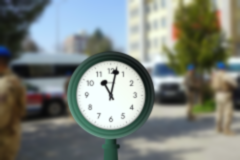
11:02
